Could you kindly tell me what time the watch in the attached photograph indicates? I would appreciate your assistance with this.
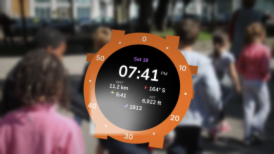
7:41
